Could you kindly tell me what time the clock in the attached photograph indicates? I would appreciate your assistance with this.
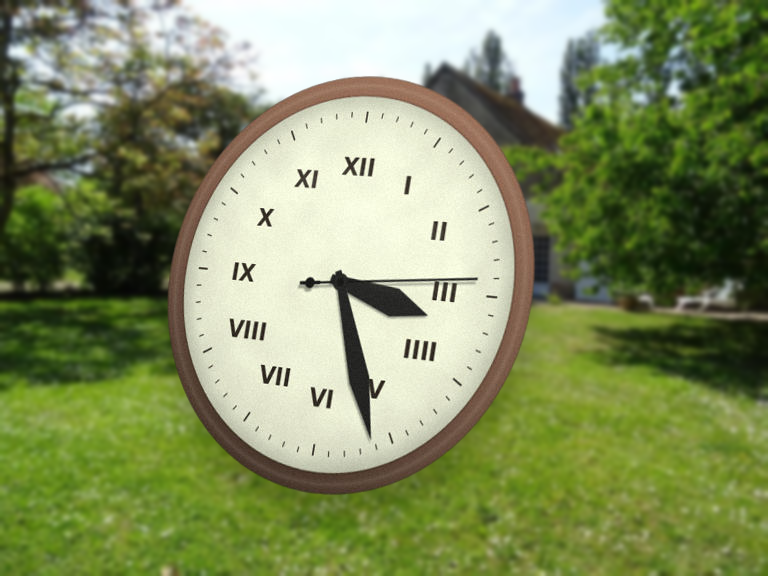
3:26:14
